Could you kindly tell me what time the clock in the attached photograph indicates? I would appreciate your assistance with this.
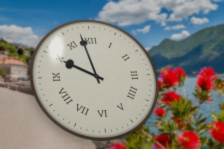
9:58
